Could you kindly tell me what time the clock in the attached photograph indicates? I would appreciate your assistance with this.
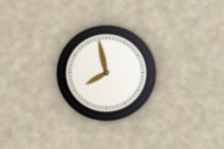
7:58
